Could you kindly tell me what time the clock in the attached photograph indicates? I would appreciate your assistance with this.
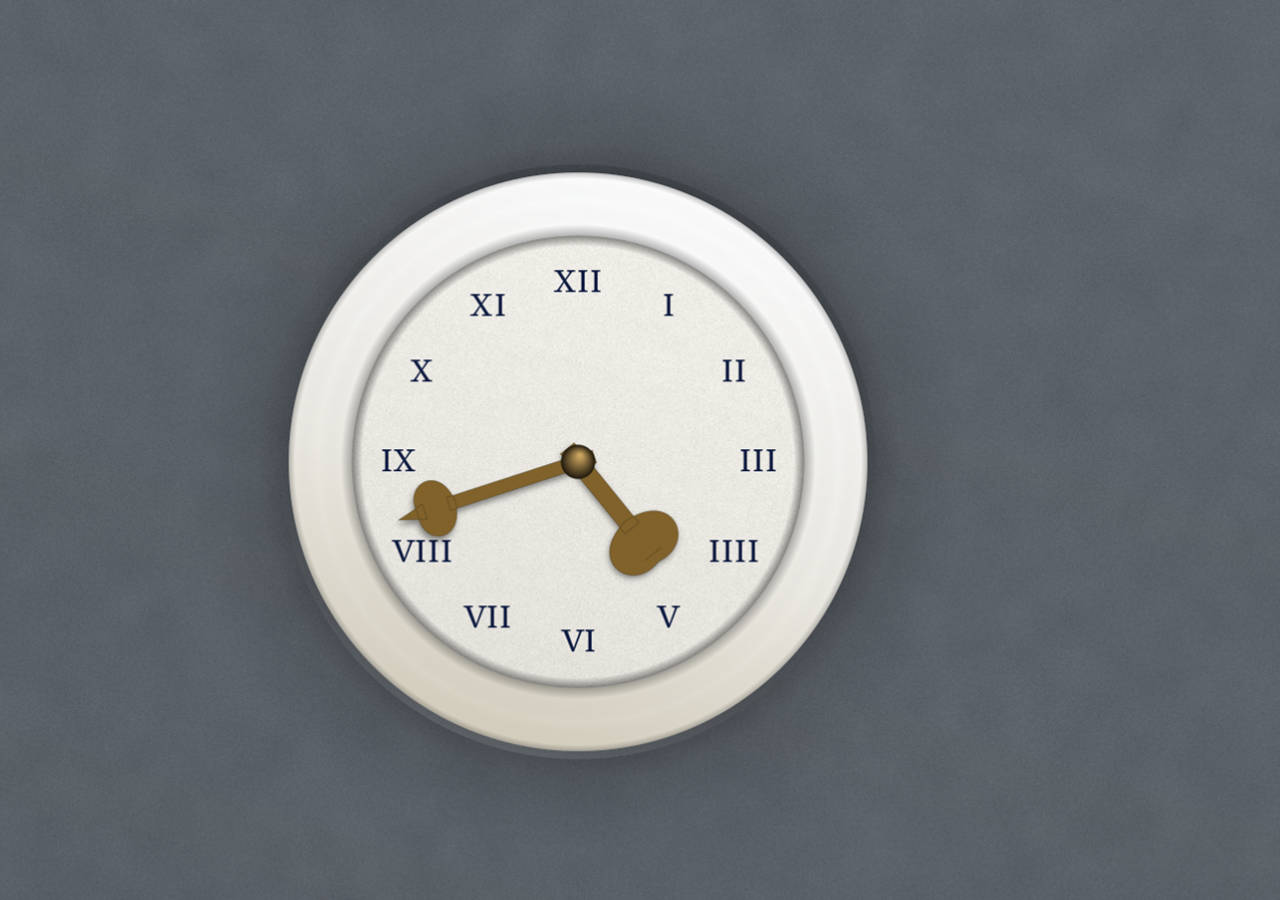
4:42
